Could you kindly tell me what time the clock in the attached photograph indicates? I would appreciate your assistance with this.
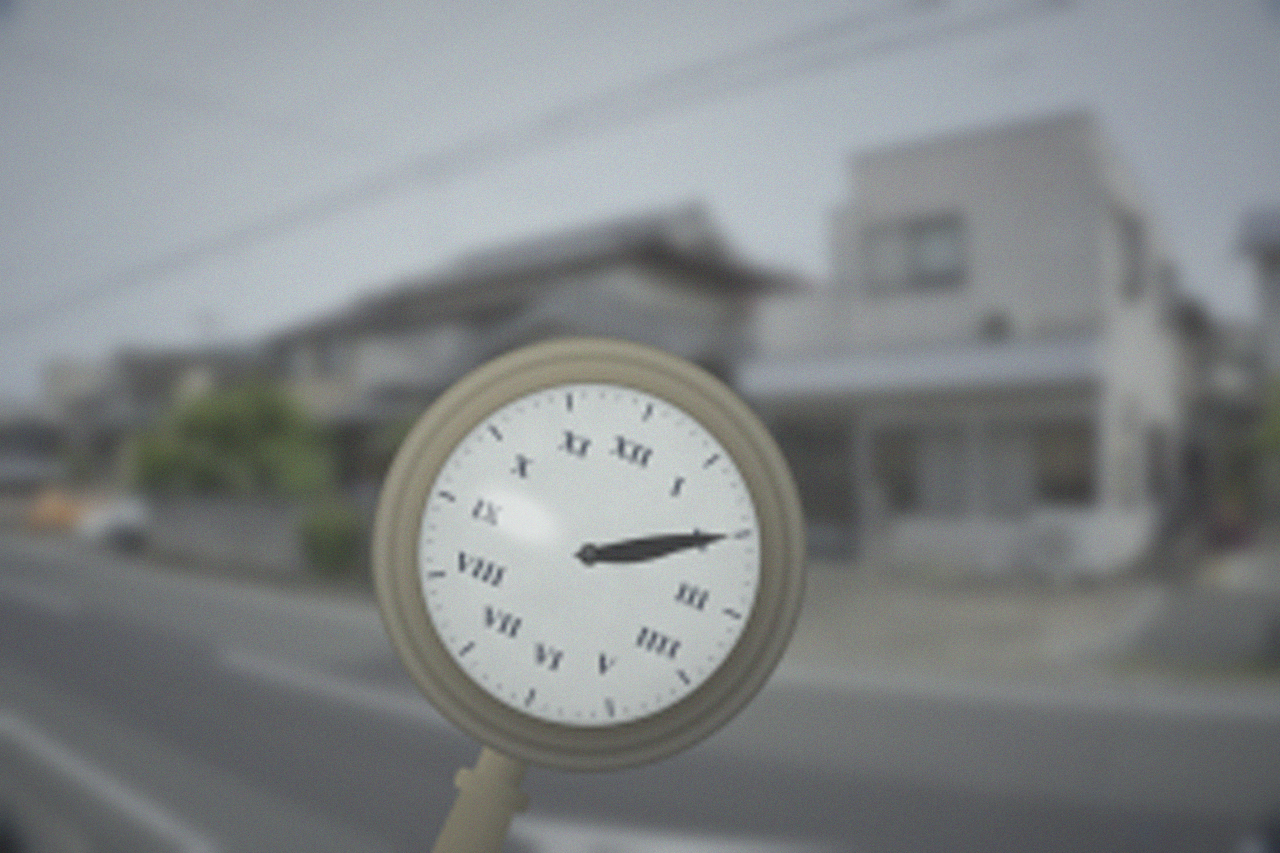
2:10
